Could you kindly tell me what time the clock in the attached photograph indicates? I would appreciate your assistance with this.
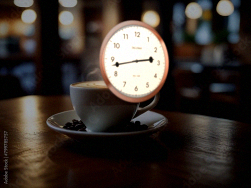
2:43
